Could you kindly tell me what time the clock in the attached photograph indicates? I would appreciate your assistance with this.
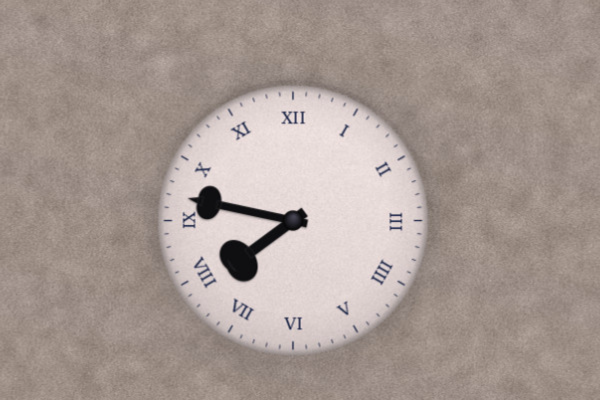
7:47
